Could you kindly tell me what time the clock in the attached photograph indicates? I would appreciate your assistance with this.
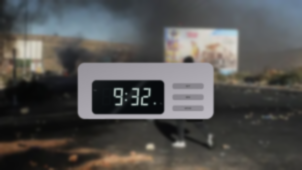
9:32
